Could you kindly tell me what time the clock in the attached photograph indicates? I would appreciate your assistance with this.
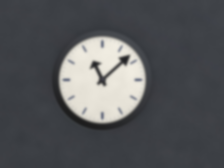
11:08
